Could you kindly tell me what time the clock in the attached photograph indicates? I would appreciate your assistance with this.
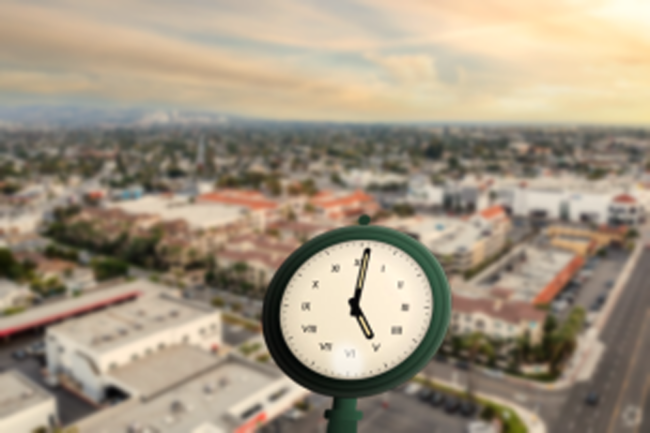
5:01
